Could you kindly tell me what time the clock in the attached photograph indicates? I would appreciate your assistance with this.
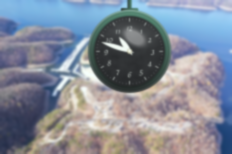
10:48
